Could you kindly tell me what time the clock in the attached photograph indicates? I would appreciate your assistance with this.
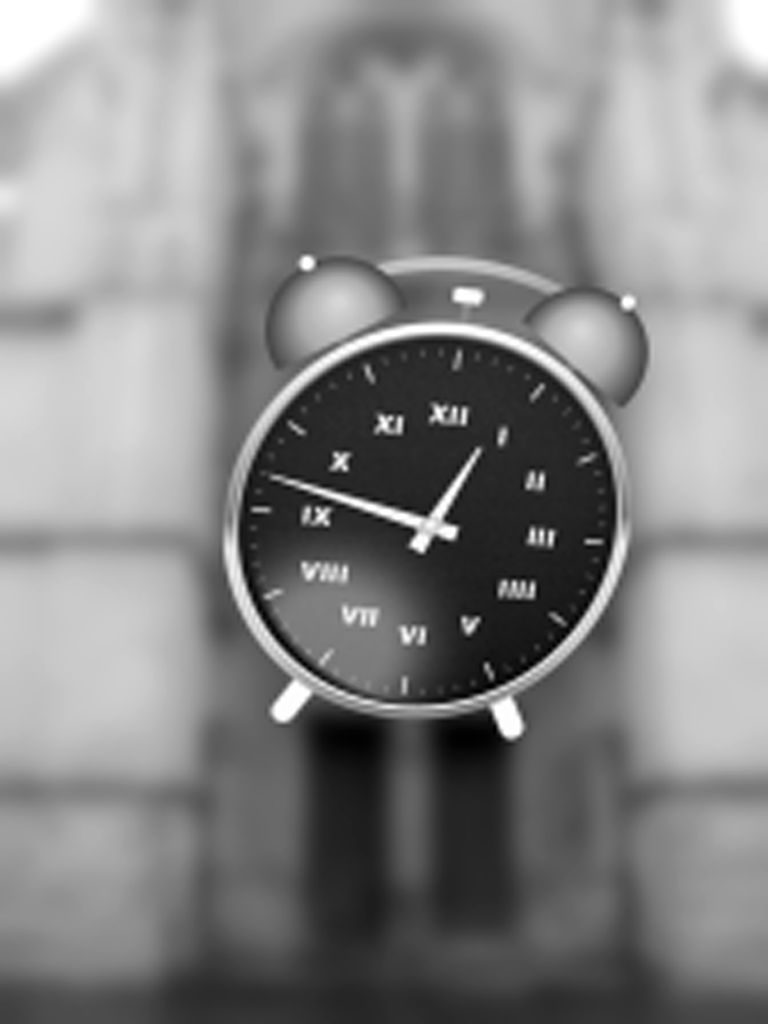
12:47
